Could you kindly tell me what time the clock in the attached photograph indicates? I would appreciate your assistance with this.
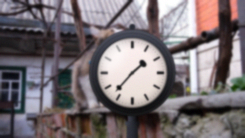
1:37
